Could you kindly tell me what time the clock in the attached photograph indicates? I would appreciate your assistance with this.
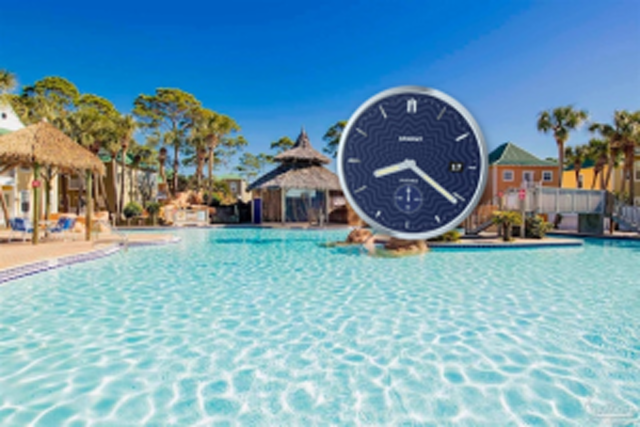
8:21
